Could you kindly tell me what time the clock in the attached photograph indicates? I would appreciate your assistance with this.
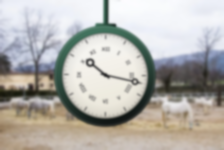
10:17
